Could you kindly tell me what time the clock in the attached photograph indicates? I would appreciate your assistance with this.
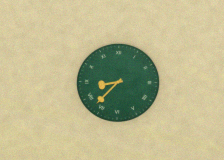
8:37
